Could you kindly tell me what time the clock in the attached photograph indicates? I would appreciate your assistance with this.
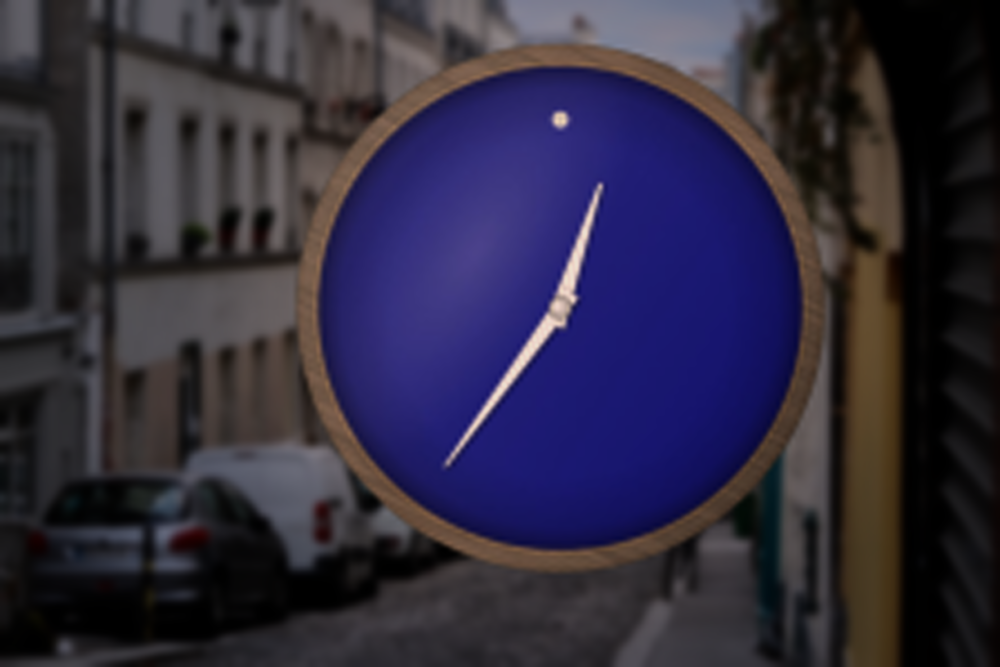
12:36
